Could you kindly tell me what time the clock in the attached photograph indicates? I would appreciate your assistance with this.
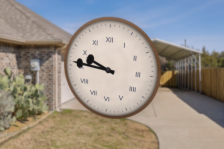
9:46
